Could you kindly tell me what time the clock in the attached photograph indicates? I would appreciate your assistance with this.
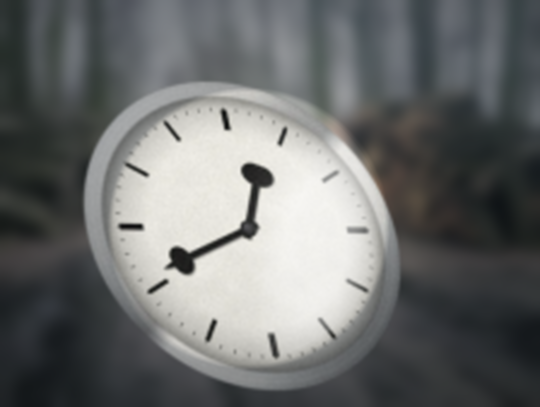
12:41
